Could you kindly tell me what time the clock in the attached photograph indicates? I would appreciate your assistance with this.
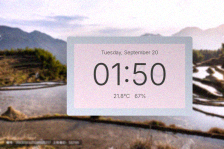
1:50
